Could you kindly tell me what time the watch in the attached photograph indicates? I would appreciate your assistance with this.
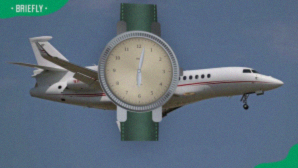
6:02
